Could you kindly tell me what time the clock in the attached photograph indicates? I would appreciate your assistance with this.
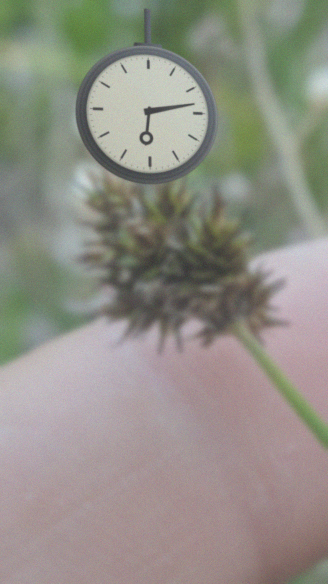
6:13
